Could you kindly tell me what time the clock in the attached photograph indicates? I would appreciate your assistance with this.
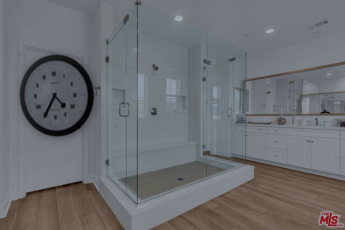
4:35
